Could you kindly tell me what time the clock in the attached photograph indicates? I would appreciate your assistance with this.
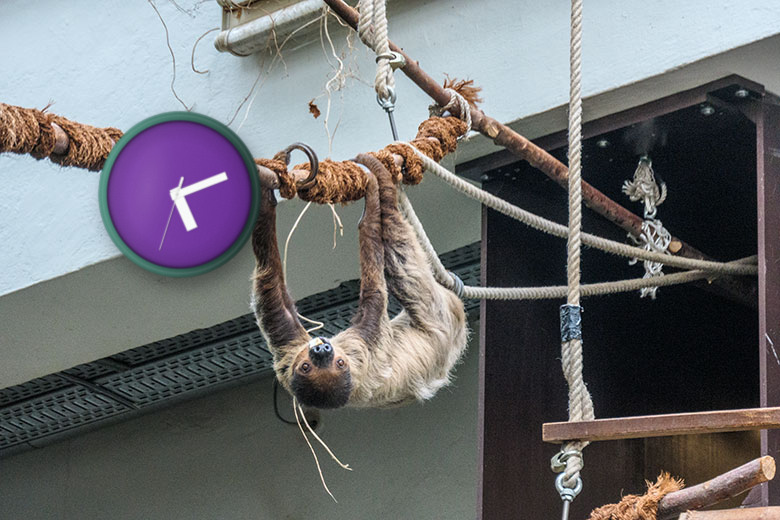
5:11:33
